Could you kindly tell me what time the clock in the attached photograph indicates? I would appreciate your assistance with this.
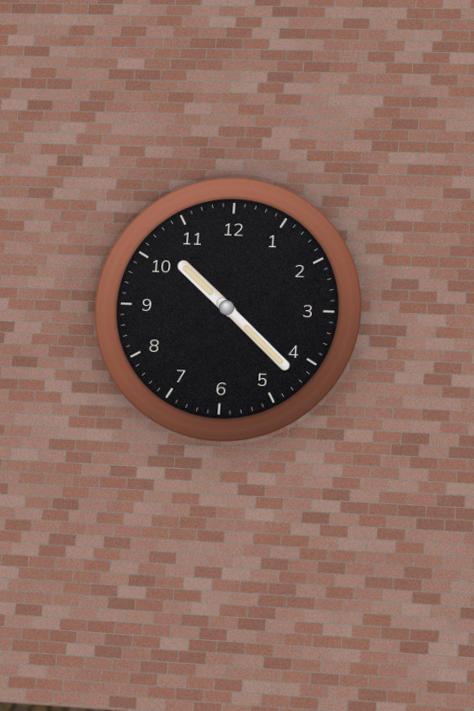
10:22
